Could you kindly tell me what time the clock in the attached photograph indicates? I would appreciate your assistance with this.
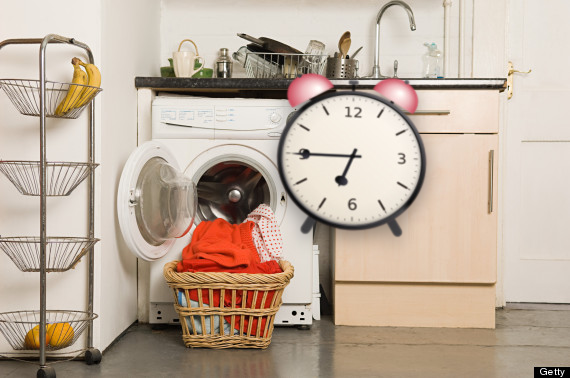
6:45
